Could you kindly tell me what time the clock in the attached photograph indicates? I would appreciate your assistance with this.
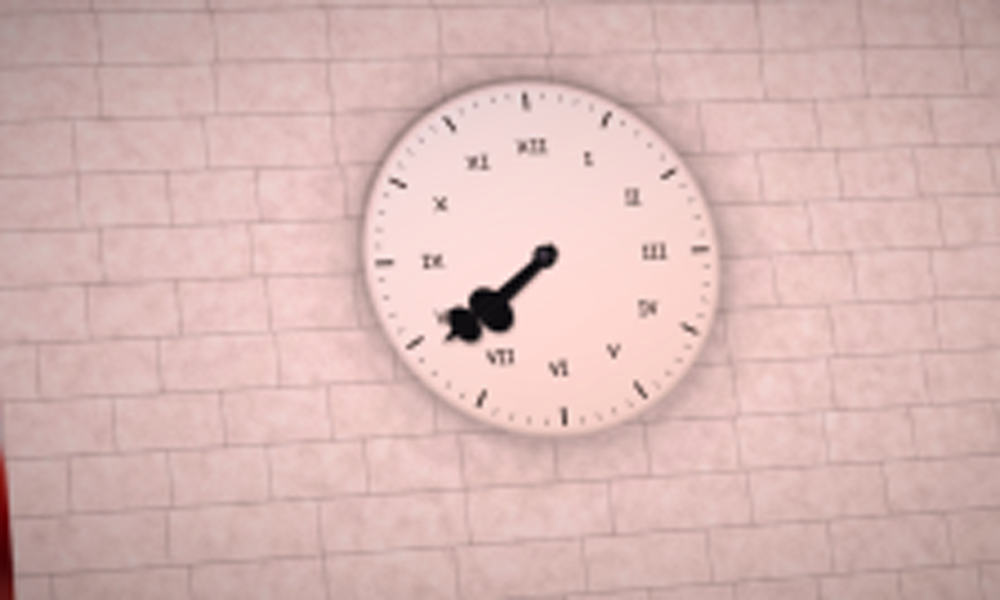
7:39
